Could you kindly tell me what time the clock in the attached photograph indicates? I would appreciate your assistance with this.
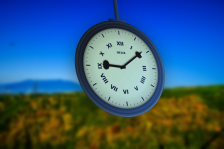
9:09
